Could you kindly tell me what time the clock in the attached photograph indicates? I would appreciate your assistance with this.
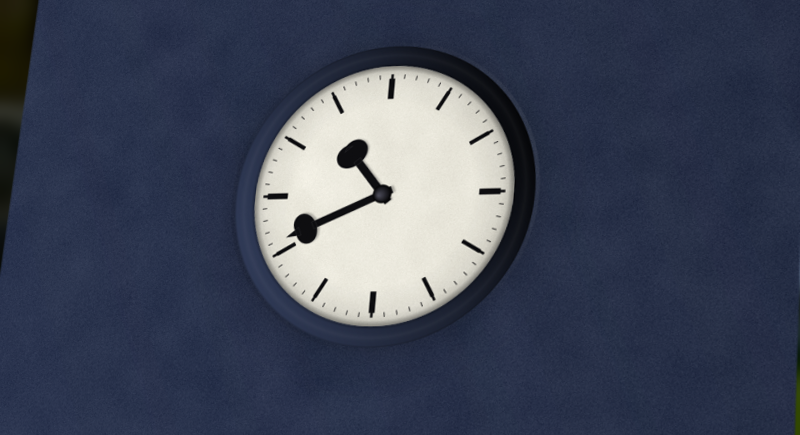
10:41
